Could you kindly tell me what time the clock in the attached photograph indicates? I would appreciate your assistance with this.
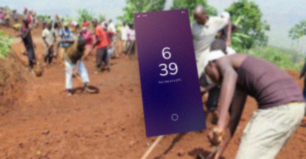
6:39
